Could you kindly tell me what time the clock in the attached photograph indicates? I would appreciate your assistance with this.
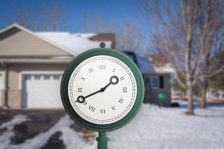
1:41
